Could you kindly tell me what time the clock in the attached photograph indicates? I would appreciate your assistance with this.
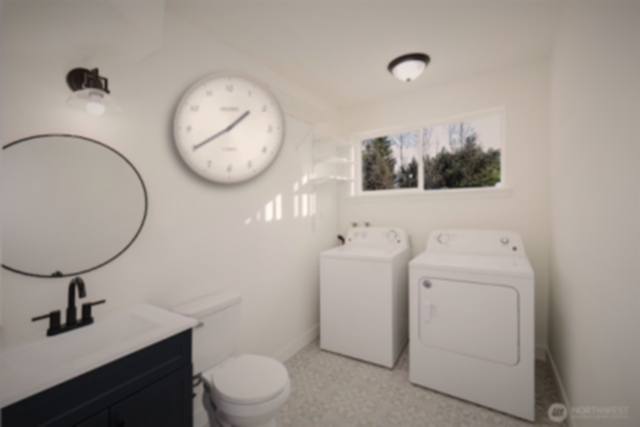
1:40
